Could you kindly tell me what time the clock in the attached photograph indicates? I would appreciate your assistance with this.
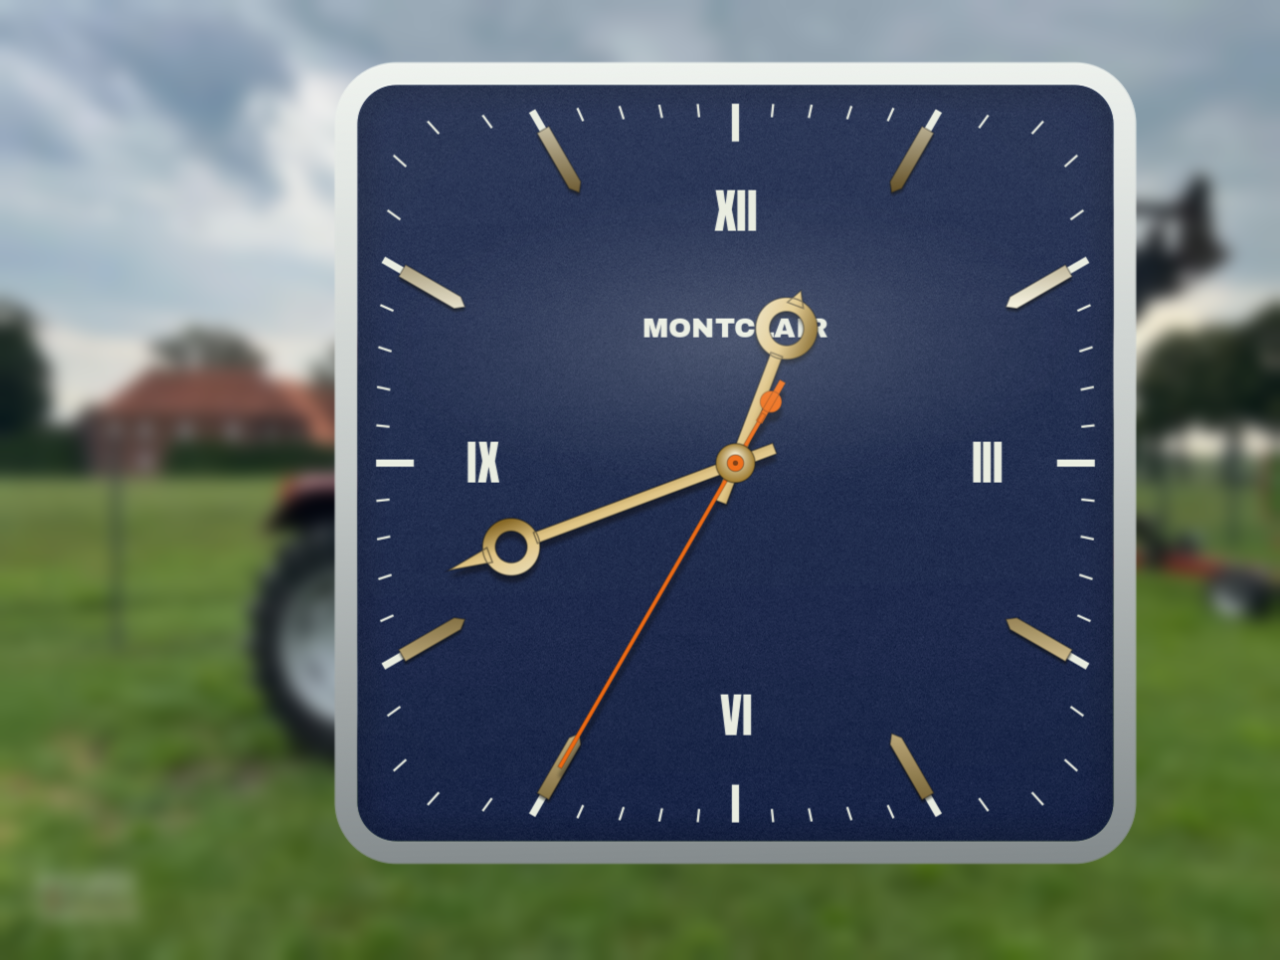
12:41:35
